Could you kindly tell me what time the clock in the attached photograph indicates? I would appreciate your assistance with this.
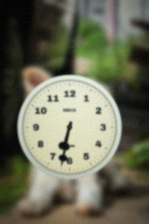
6:32
